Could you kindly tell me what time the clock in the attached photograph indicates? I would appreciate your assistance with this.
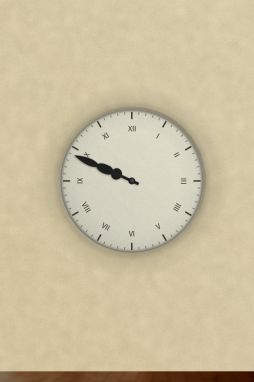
9:49
